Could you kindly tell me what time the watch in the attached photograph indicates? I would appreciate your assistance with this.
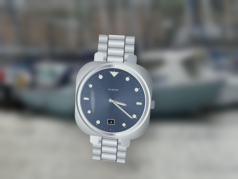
3:21
